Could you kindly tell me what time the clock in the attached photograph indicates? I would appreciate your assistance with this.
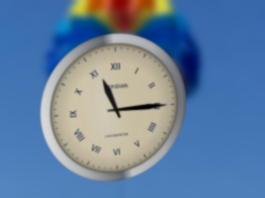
11:15
